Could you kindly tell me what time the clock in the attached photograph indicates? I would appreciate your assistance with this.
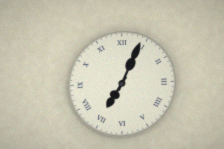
7:04
